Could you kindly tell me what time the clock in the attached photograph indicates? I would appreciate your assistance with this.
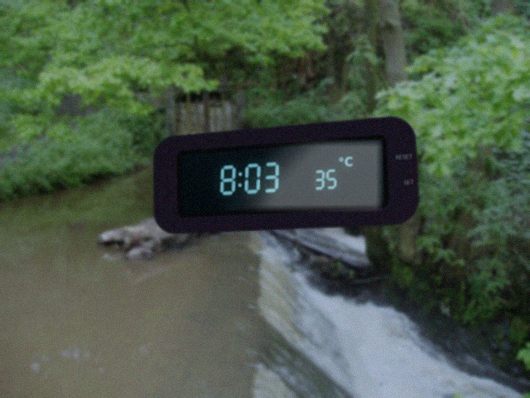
8:03
